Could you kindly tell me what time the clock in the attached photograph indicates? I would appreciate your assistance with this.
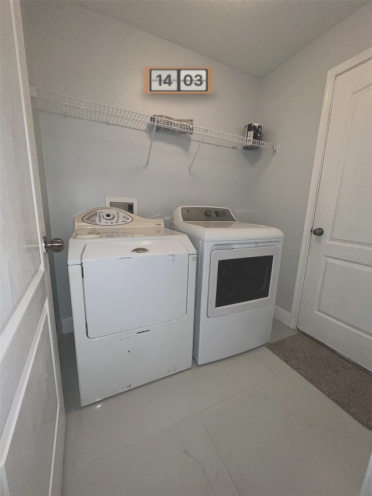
14:03
